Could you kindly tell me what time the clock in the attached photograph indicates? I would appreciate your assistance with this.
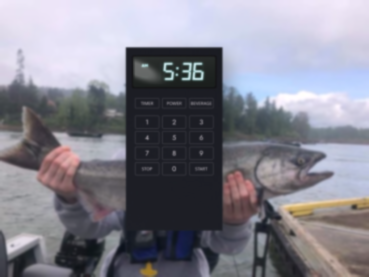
5:36
